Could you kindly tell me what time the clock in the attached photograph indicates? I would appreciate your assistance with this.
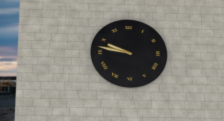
9:47
